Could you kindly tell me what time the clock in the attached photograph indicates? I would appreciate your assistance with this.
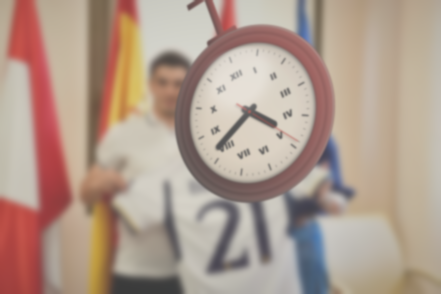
4:41:24
